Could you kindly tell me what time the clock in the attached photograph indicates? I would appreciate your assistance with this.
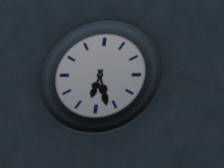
6:27
